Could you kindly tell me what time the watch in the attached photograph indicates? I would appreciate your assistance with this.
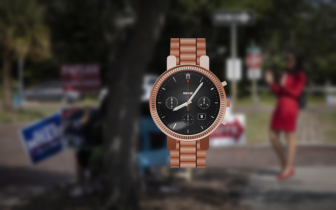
8:06
